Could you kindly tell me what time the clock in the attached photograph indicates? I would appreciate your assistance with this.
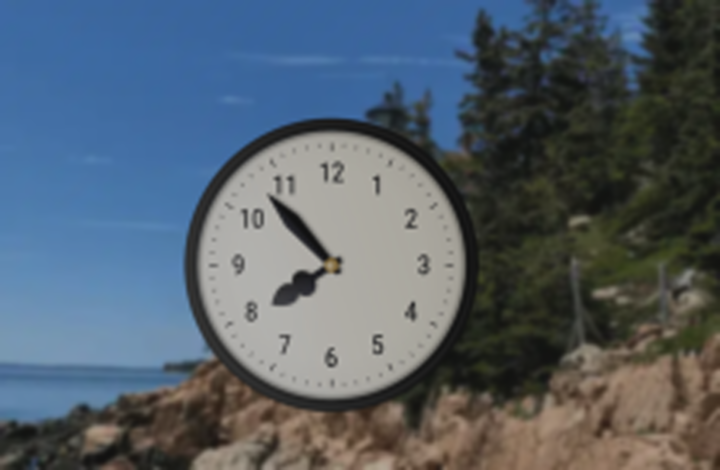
7:53
